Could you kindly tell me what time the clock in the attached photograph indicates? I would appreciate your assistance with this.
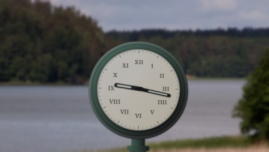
9:17
